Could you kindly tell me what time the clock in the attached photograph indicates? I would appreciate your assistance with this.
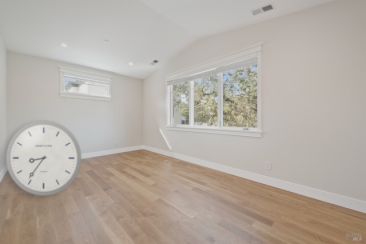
8:36
